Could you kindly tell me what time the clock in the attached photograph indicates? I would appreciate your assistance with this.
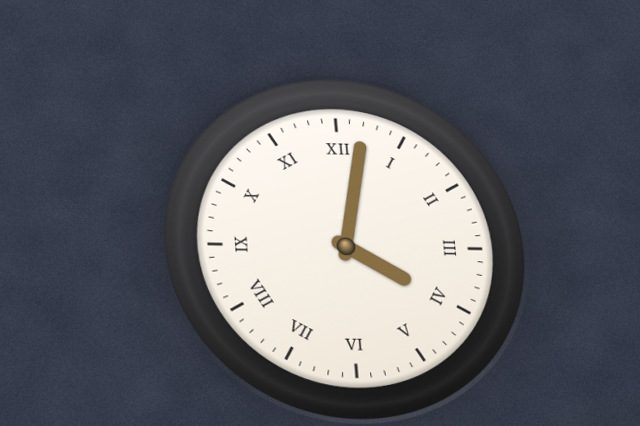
4:02
